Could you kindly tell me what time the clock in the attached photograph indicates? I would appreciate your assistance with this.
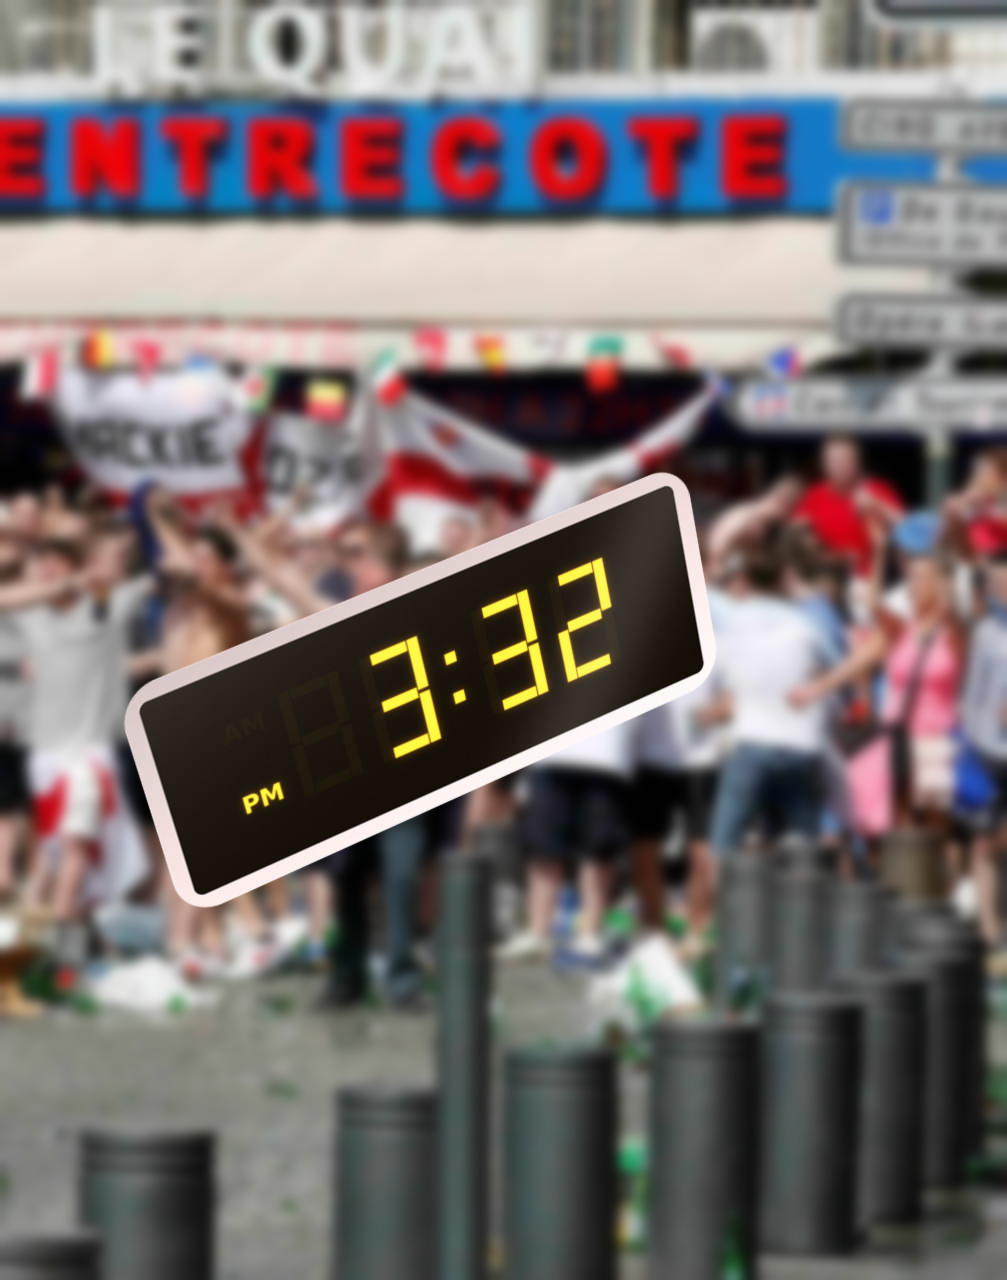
3:32
